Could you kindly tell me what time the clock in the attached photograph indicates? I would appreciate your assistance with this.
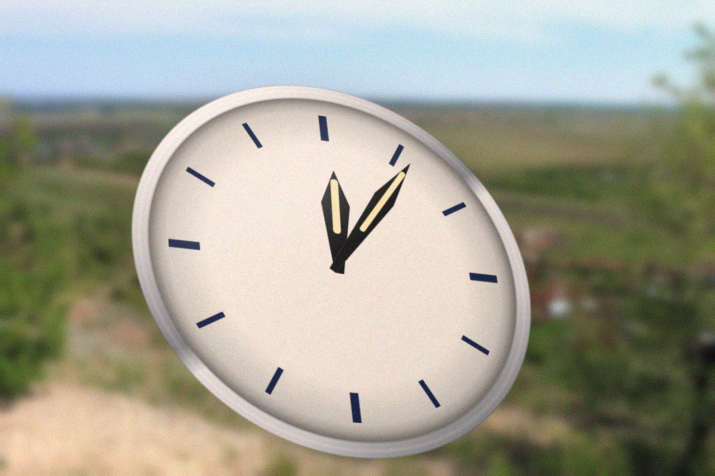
12:06
